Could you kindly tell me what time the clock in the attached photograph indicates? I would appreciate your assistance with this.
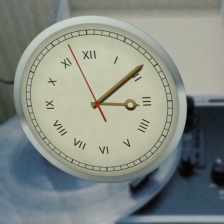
3:08:57
